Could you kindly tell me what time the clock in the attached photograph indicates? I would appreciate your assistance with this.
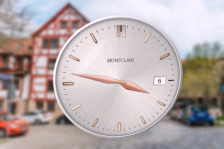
3:47
